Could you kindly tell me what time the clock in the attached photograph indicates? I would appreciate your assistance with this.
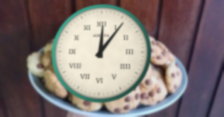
12:06
